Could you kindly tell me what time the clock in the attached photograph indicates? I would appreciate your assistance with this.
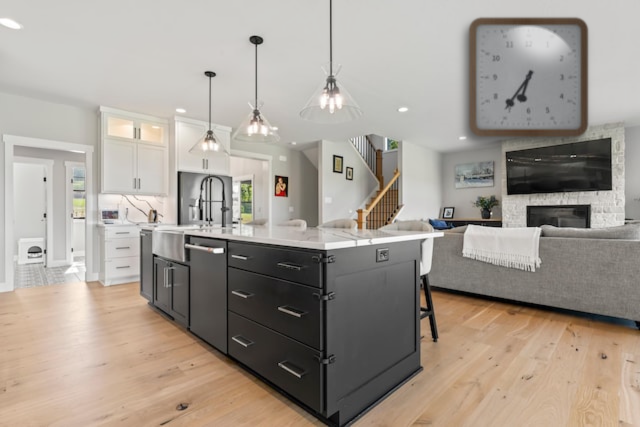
6:36
